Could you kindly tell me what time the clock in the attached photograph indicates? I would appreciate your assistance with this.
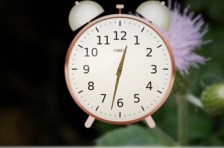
12:32
